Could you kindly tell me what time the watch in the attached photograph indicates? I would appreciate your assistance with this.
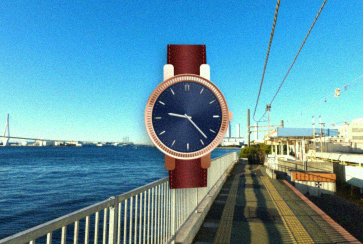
9:23
